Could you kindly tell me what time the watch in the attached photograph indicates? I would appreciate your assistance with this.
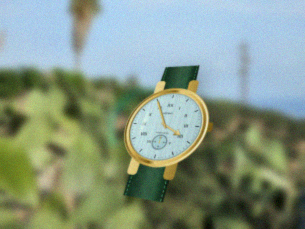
3:55
